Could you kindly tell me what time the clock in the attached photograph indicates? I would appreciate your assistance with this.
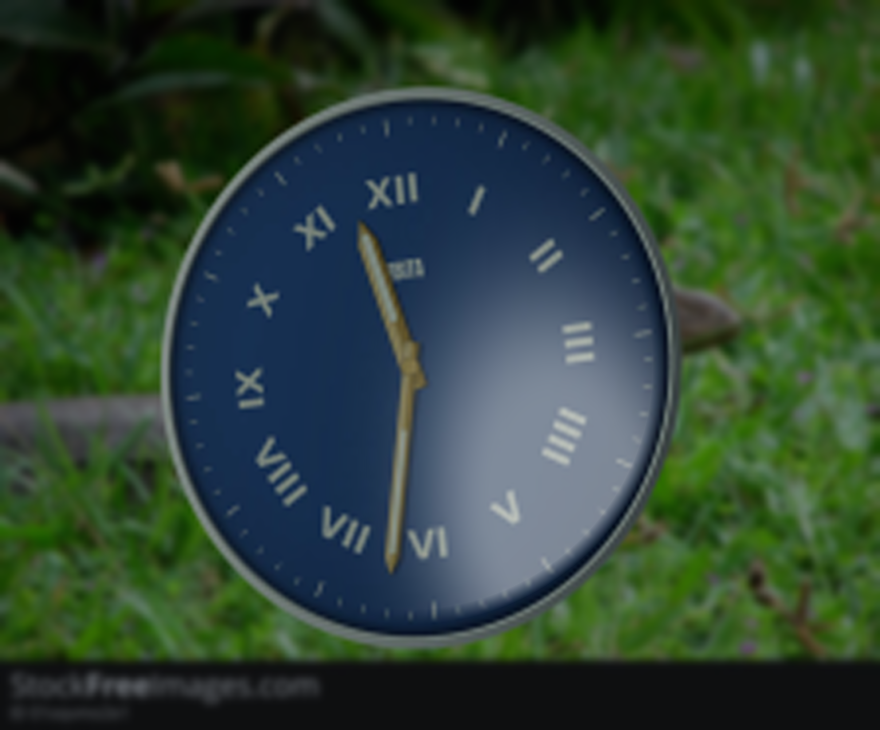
11:32
